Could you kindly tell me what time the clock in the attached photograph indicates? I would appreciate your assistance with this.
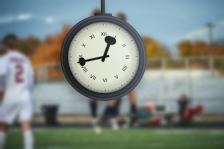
12:43
